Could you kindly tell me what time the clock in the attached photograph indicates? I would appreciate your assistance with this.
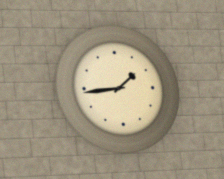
1:44
